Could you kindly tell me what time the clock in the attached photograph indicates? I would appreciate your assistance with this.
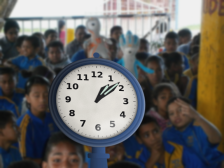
1:08
